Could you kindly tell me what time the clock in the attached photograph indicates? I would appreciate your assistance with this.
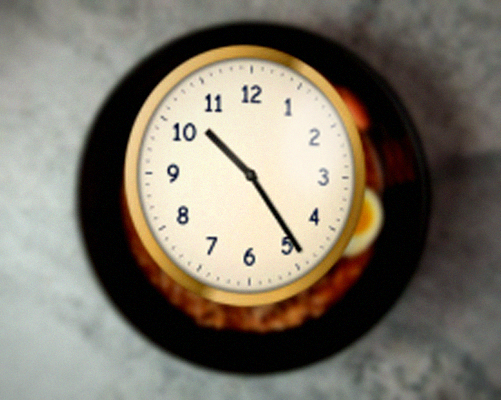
10:24
